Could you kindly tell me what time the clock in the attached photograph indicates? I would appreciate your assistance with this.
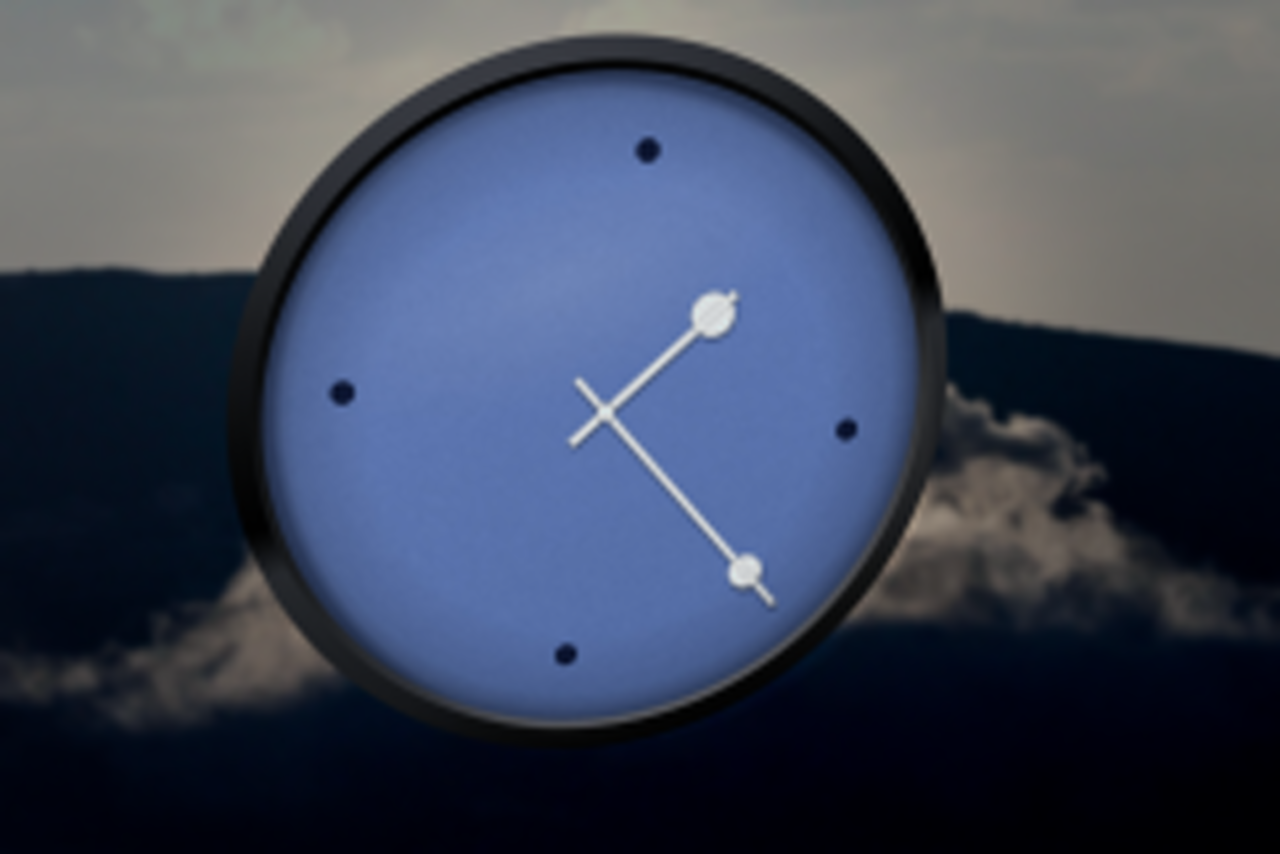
1:22
